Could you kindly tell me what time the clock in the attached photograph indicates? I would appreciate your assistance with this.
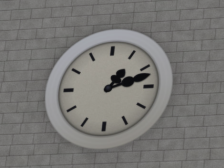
1:12
